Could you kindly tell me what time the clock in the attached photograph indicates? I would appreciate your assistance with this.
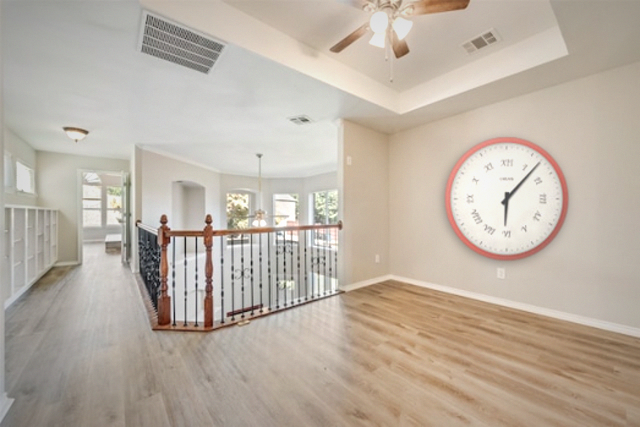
6:07
